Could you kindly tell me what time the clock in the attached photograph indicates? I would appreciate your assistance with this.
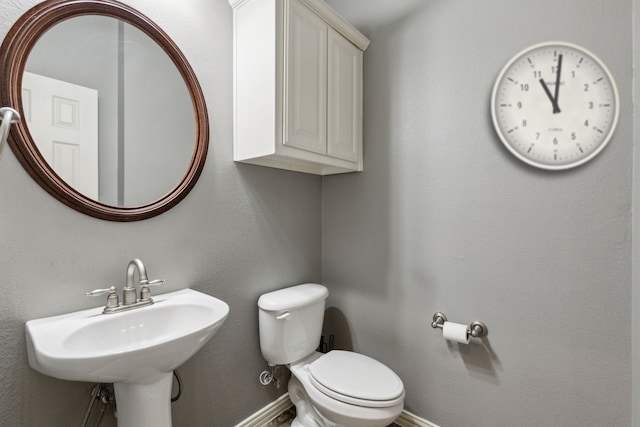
11:01
